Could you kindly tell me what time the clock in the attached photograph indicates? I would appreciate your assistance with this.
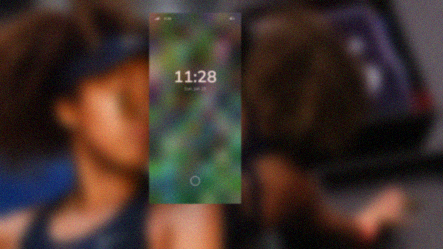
11:28
